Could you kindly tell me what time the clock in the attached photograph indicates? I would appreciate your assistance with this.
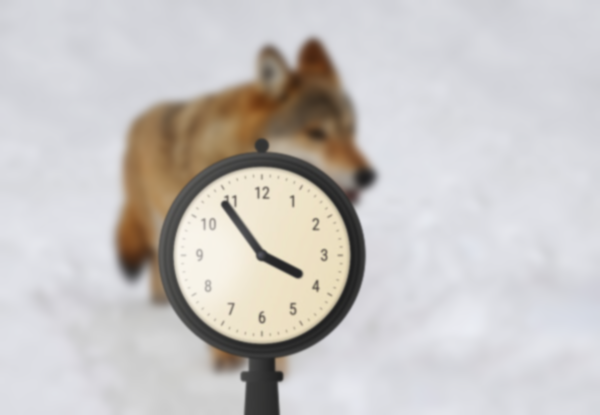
3:54
